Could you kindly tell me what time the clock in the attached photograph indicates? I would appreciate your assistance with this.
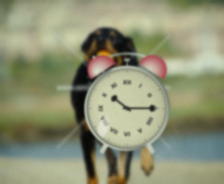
10:15
